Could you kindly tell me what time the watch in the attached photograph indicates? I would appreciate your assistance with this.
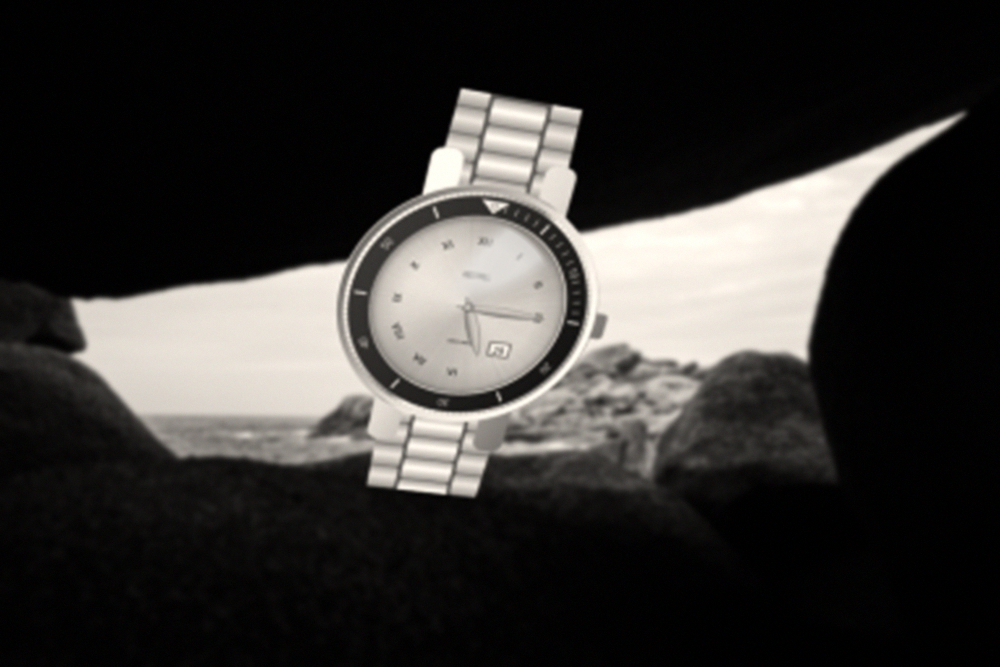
5:15
